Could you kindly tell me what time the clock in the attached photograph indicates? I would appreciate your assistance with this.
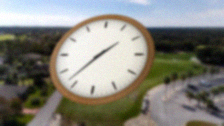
1:37
